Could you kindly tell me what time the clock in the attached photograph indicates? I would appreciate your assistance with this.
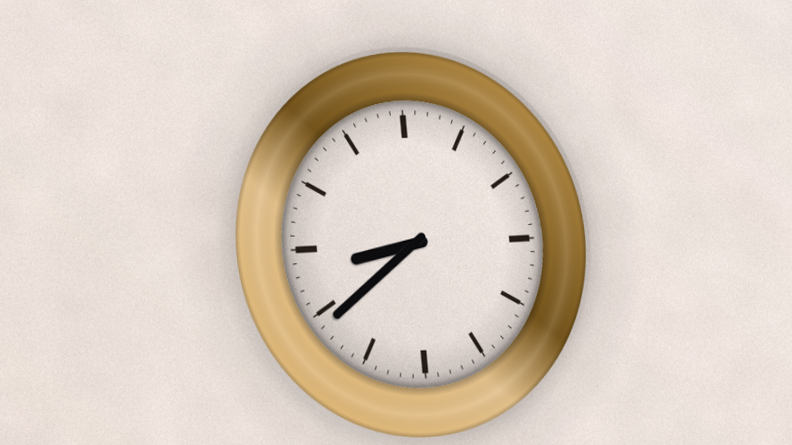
8:39
